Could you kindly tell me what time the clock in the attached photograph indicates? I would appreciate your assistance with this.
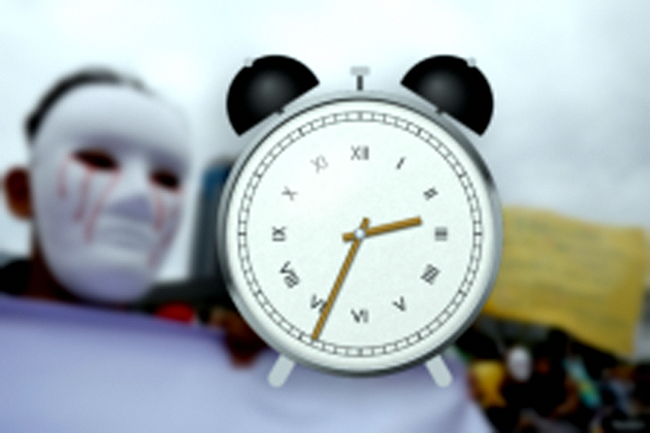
2:34
